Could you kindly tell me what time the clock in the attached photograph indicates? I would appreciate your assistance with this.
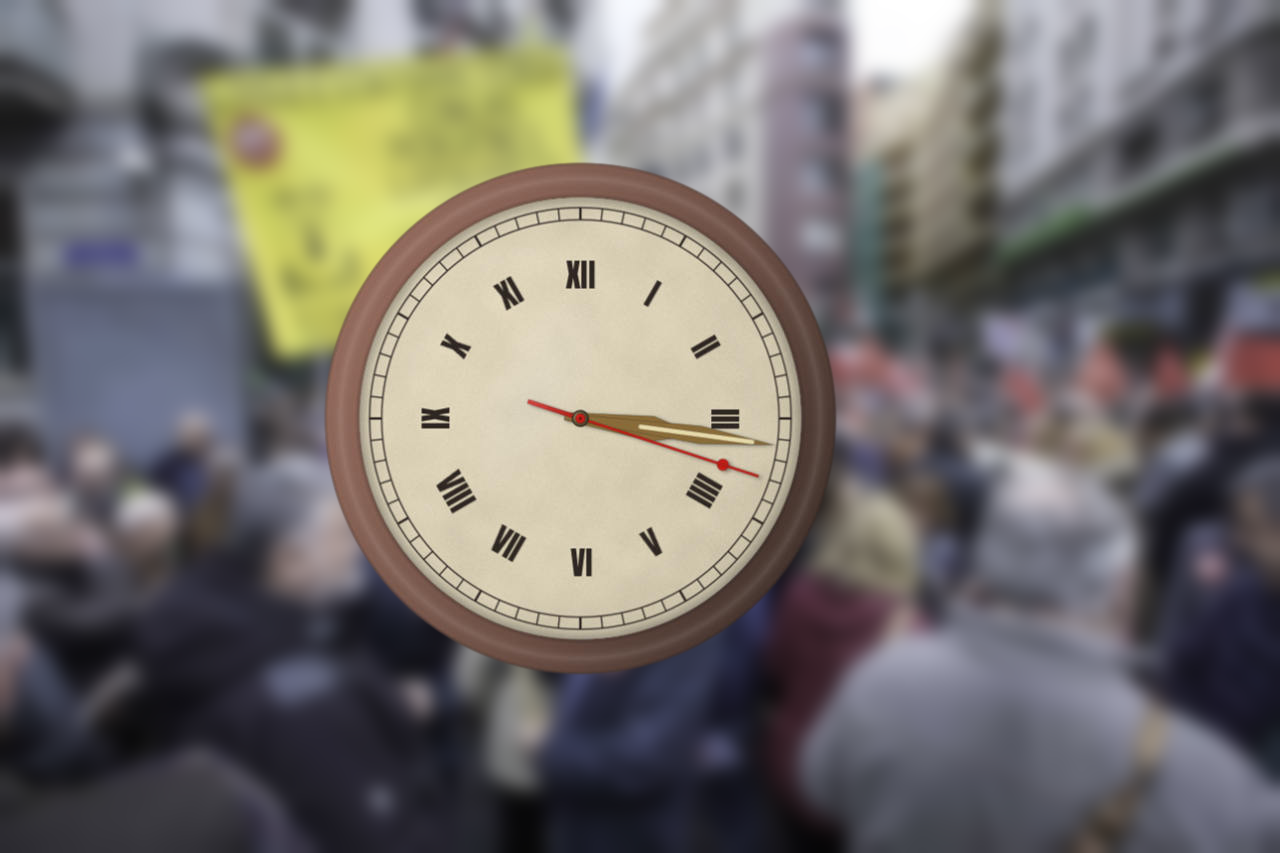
3:16:18
